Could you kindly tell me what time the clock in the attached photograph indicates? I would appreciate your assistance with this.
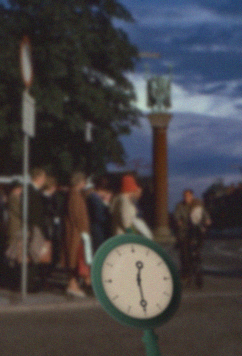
12:30
